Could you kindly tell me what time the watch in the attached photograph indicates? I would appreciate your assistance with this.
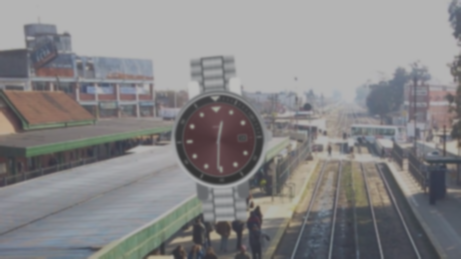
12:31
